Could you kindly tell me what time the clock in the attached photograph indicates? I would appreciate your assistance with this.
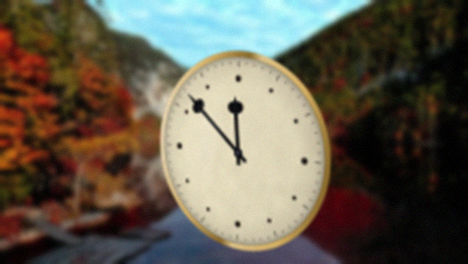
11:52
